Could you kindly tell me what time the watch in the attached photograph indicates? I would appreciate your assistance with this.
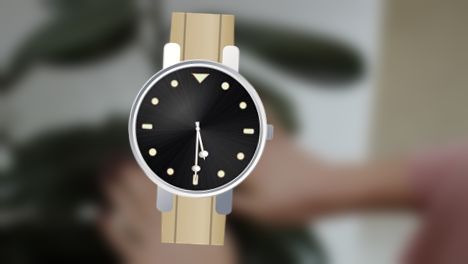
5:30
